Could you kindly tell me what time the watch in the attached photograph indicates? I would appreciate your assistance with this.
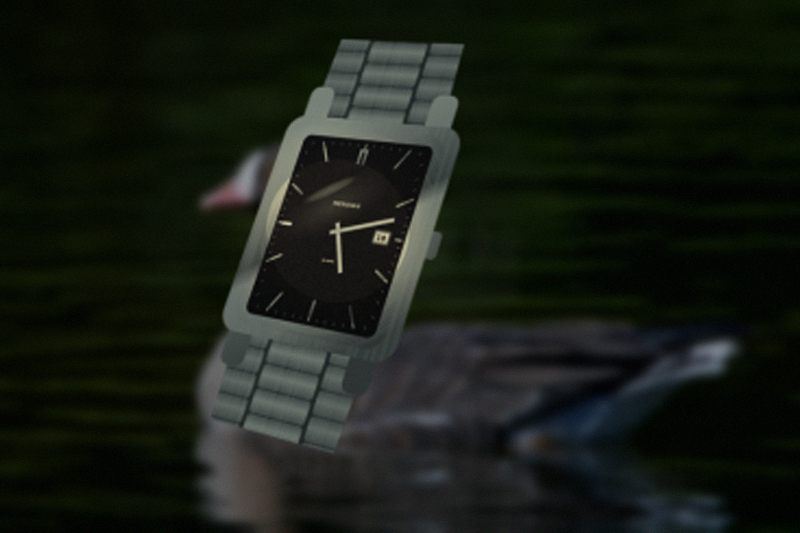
5:12
